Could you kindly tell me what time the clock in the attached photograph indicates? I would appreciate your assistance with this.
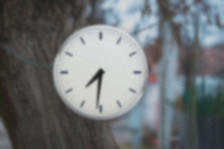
7:31
